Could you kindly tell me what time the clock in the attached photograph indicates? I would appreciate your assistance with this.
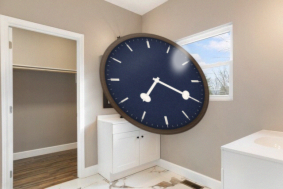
7:20
